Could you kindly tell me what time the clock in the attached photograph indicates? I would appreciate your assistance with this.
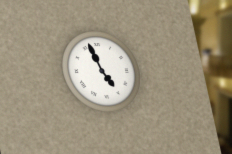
4:57
